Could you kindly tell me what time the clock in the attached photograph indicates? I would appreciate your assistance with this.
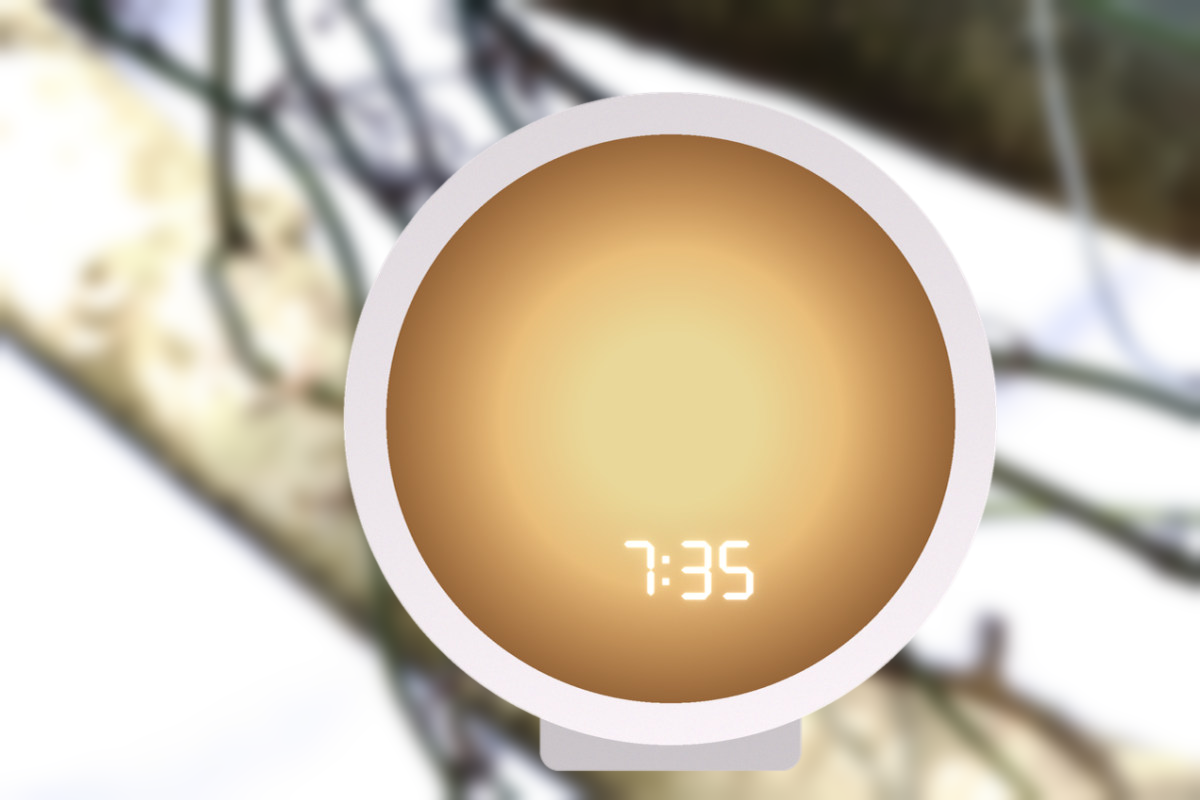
7:35
